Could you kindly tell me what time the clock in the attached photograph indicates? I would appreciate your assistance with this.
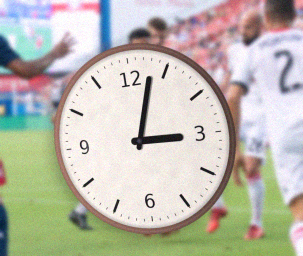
3:03
